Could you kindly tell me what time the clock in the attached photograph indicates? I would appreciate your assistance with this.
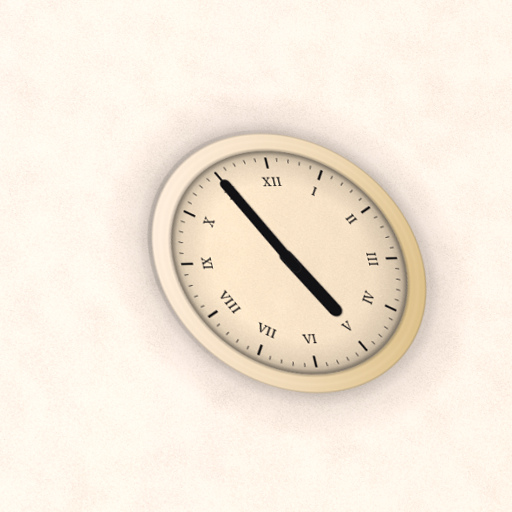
4:55
